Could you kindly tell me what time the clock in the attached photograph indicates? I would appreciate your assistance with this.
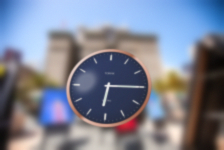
6:15
